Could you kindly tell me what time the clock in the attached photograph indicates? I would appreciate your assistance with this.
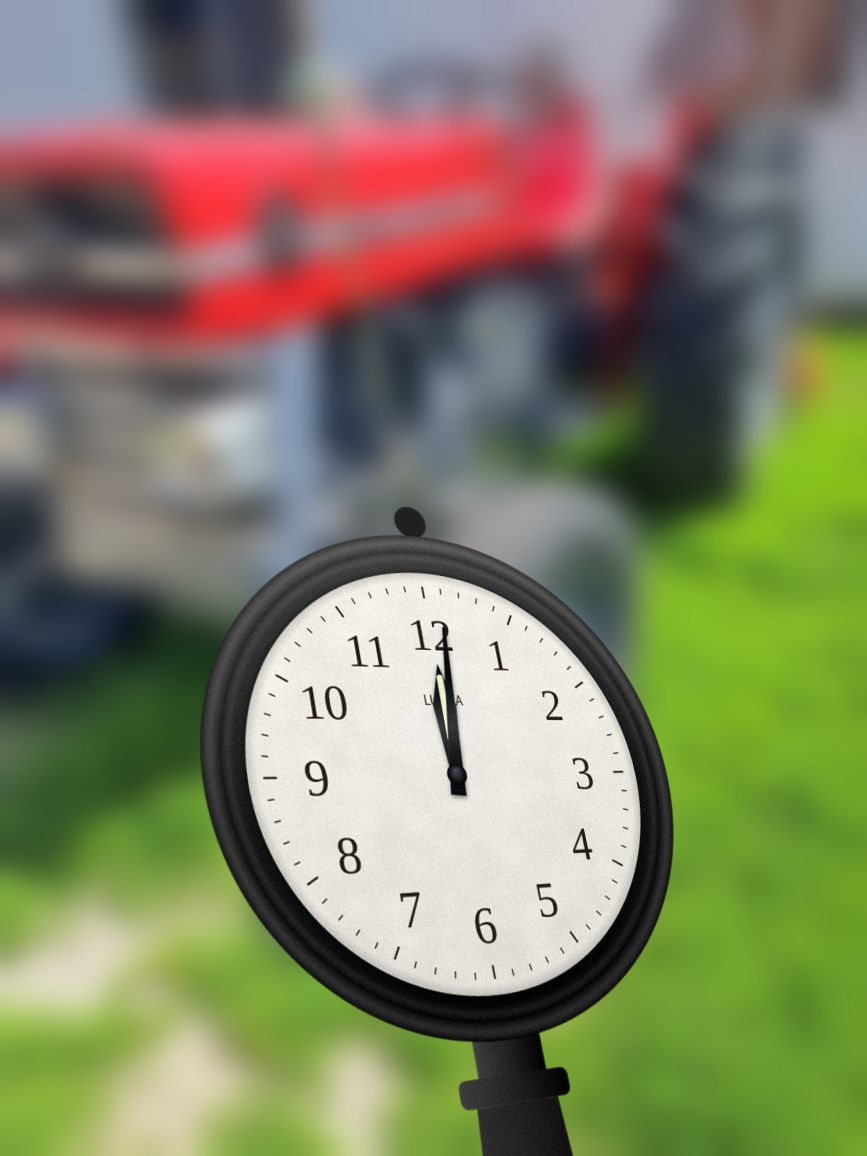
12:01
